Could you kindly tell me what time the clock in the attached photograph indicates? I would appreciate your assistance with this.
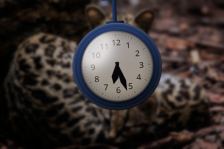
6:27
